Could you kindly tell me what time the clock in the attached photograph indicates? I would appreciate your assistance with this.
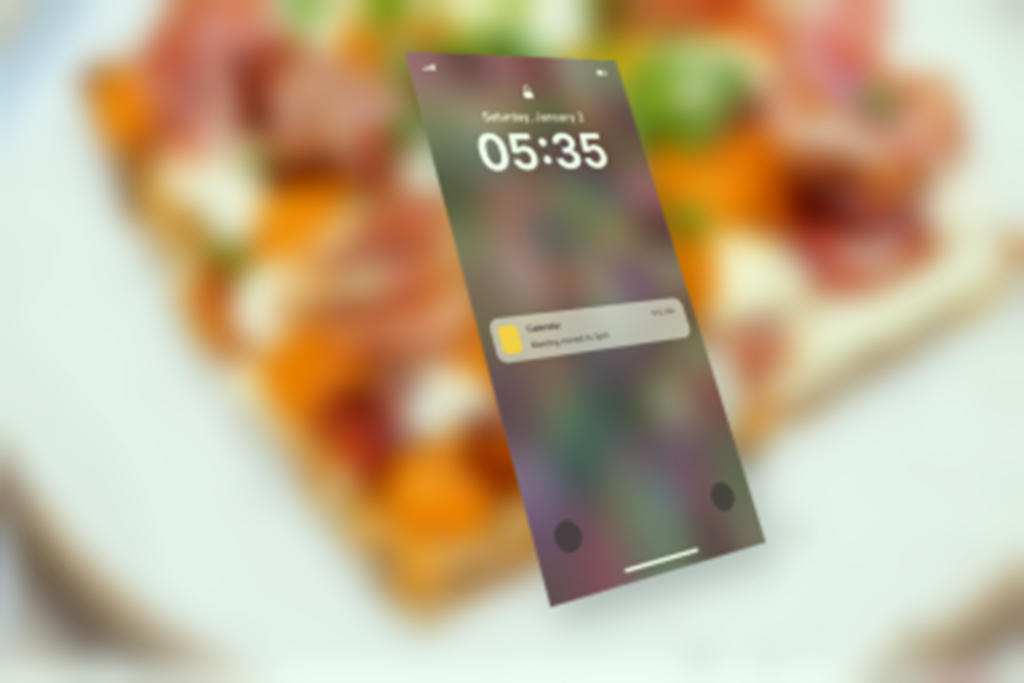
5:35
